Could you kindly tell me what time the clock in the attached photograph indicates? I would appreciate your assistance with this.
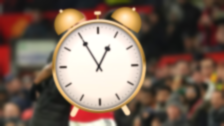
12:55
